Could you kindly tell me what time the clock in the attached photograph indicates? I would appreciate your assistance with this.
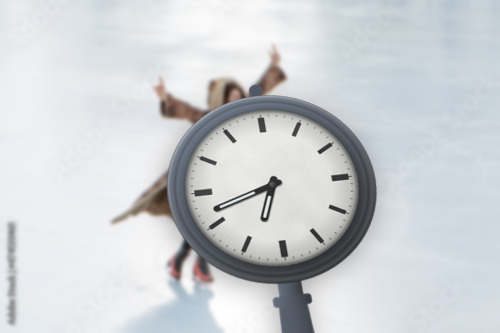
6:42
